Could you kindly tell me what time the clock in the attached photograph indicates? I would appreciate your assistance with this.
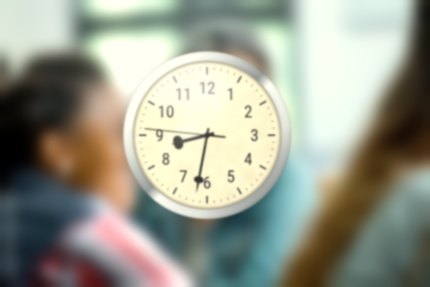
8:31:46
